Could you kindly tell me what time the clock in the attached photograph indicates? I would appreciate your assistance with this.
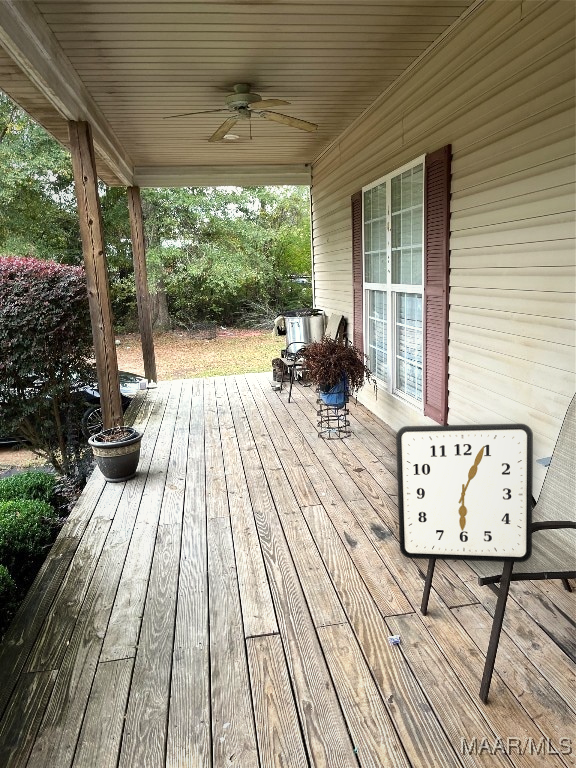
6:04
